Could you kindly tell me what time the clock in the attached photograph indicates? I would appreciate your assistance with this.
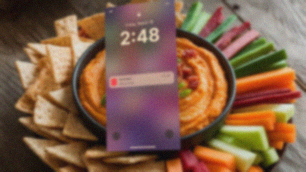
2:48
